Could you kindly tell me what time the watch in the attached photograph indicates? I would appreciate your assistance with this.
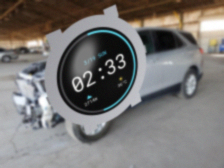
2:33
